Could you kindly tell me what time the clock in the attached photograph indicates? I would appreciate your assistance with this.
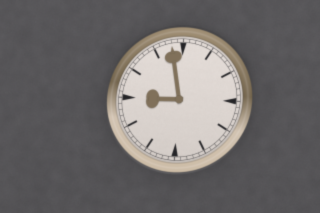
8:58
